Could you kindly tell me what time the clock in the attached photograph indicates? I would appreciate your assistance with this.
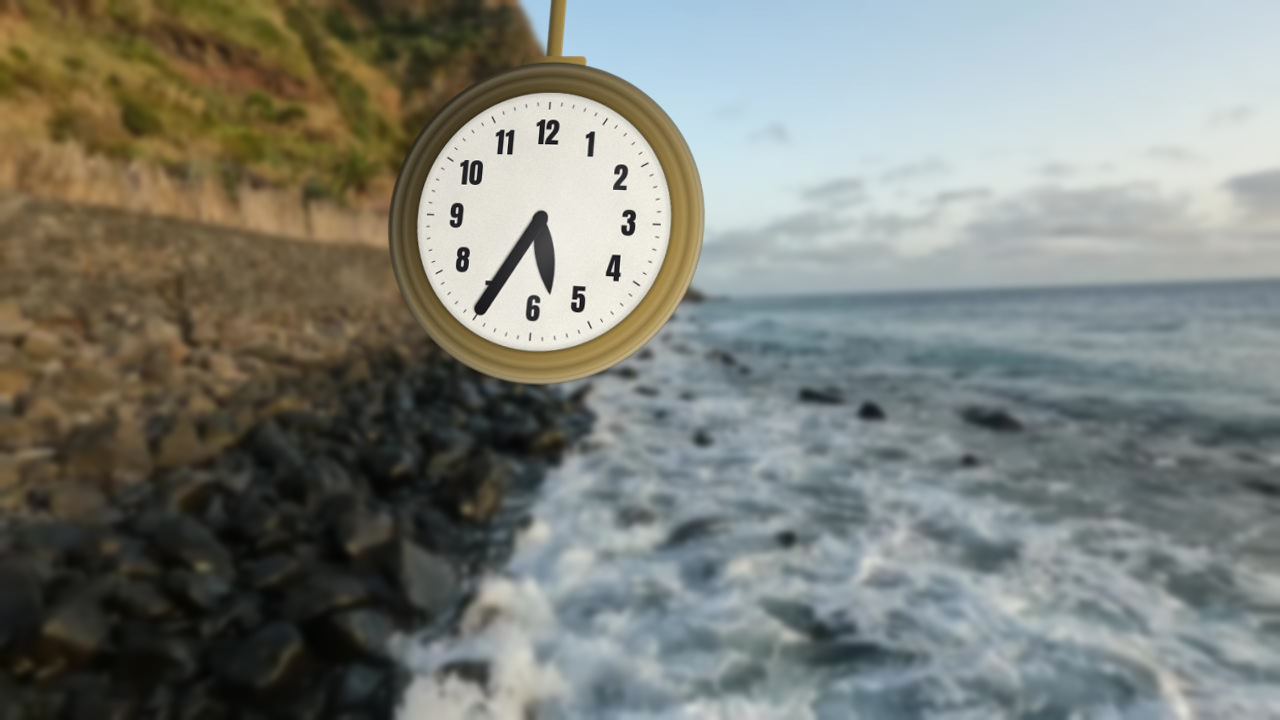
5:35
